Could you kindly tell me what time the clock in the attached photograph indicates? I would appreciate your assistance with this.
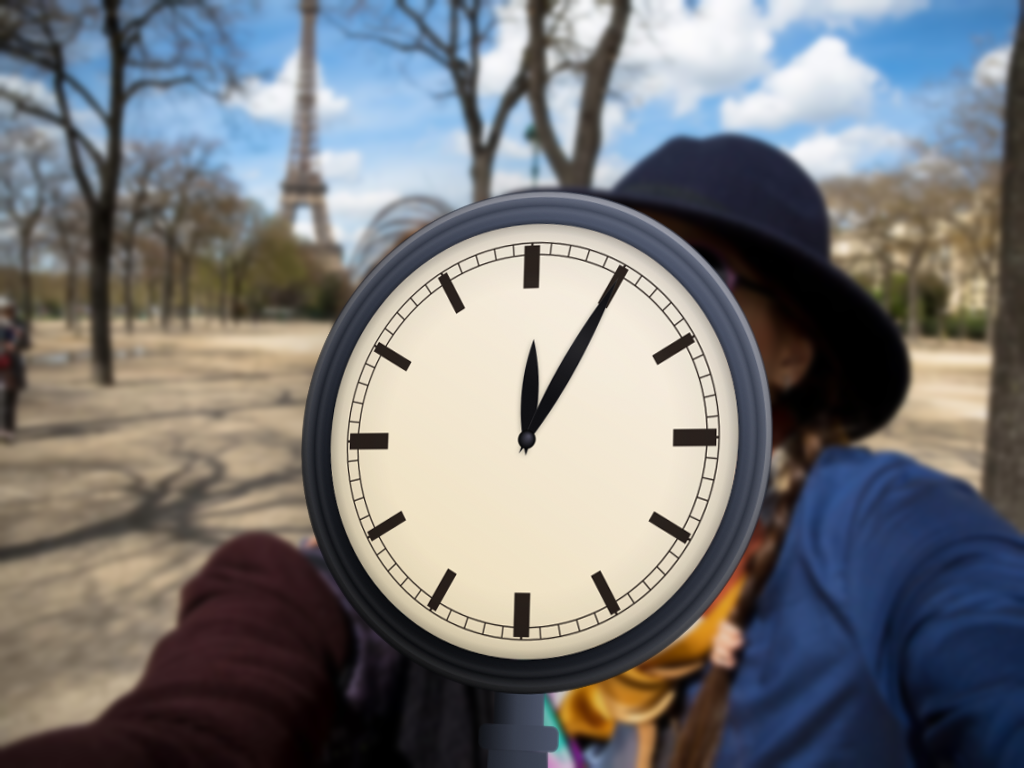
12:05
